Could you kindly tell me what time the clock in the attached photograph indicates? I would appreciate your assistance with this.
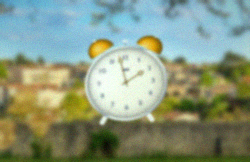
1:58
